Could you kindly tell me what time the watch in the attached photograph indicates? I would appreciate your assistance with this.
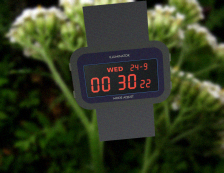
0:30:22
